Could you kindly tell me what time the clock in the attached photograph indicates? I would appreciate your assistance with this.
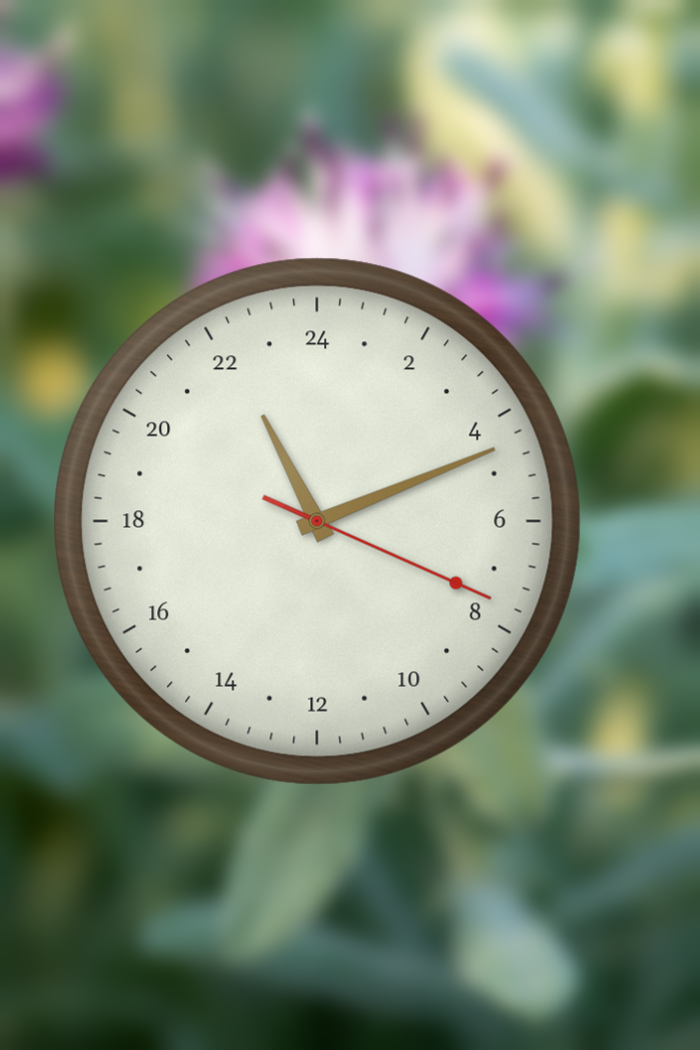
22:11:19
